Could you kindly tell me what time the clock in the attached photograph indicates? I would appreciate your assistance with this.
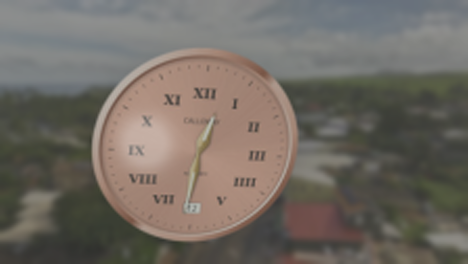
12:31
